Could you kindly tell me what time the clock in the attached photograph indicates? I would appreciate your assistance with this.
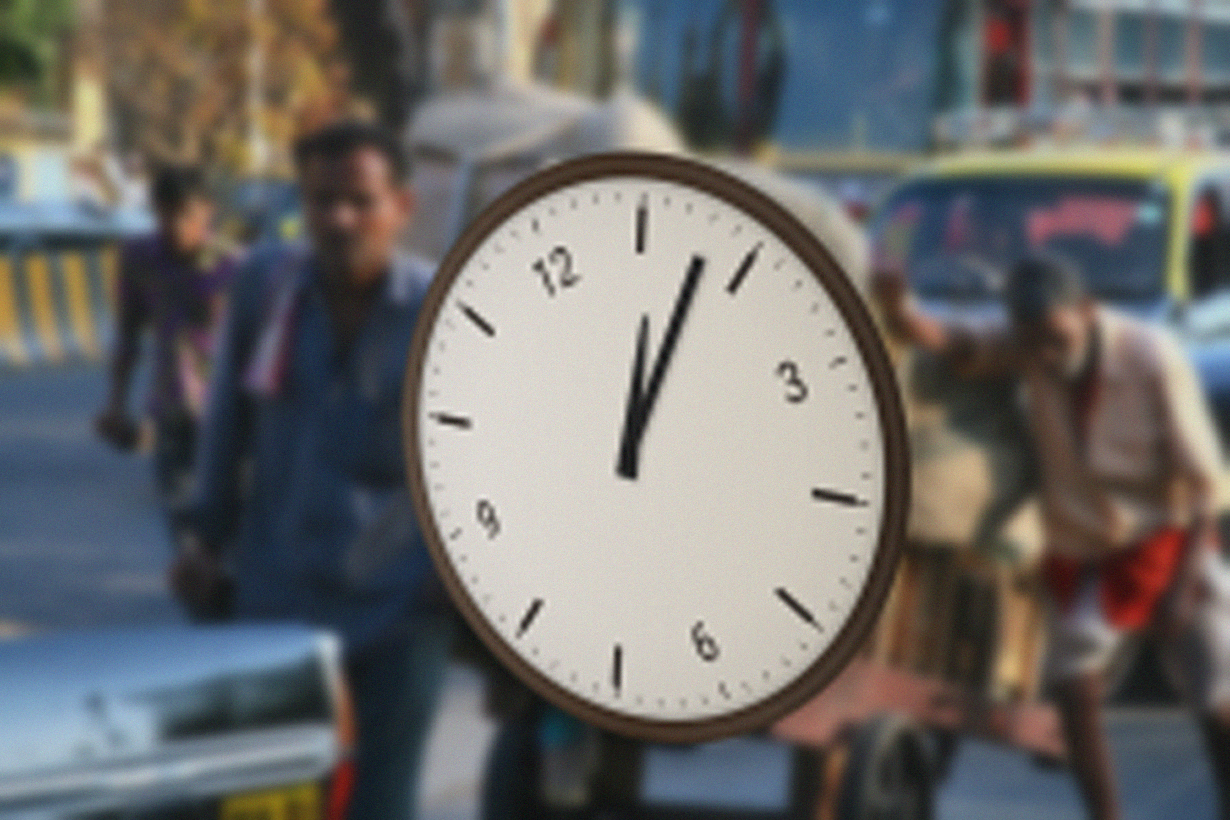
1:08
